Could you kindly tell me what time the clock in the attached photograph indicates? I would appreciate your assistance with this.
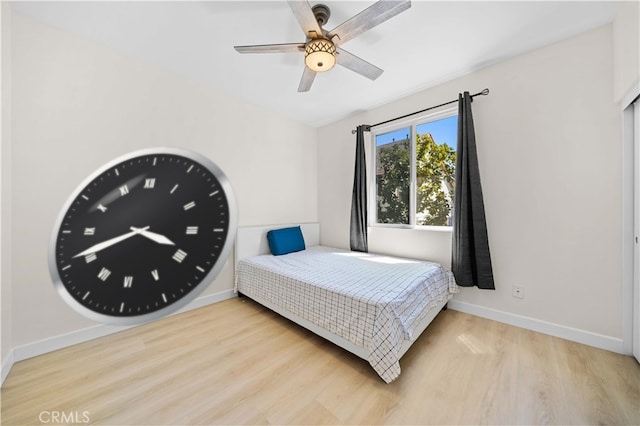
3:41
